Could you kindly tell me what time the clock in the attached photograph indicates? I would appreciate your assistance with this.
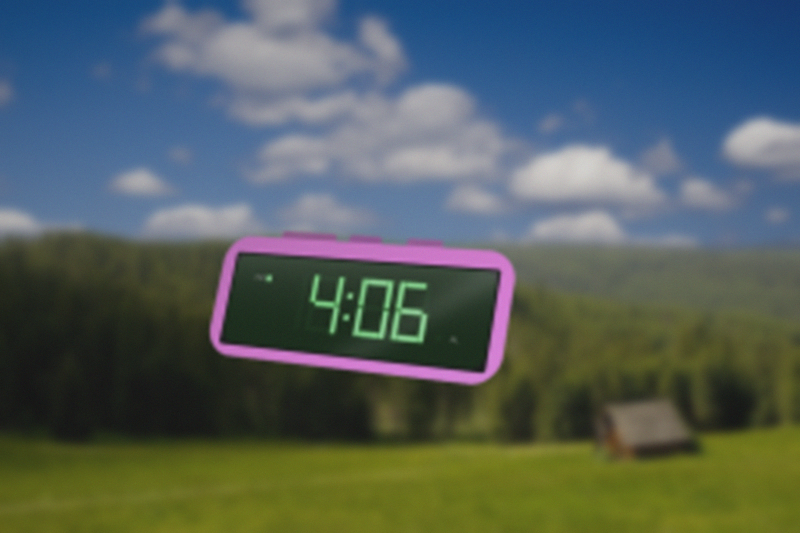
4:06
